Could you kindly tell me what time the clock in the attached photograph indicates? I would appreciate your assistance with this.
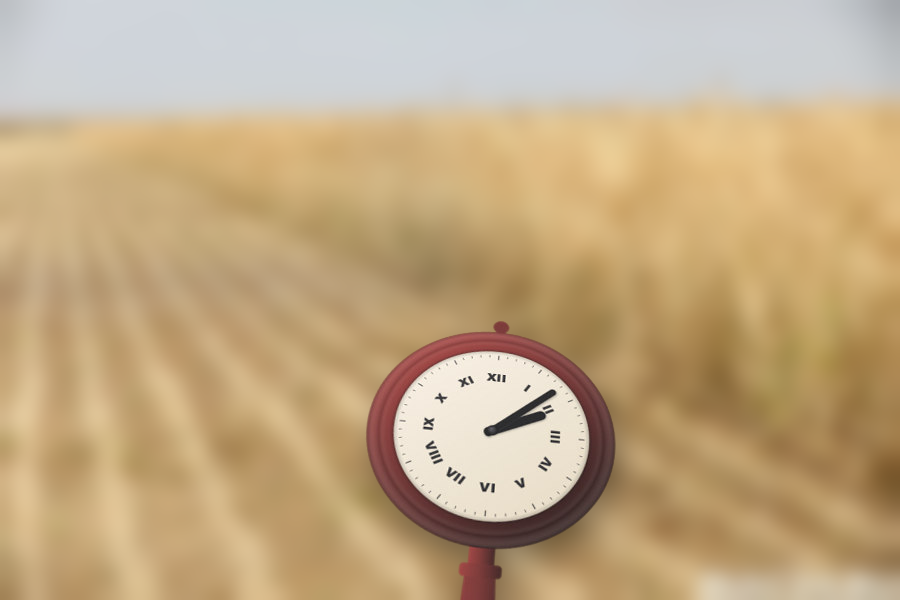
2:08
